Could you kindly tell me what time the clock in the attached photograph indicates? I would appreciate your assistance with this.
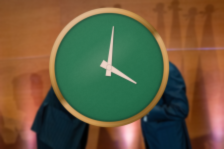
4:01
